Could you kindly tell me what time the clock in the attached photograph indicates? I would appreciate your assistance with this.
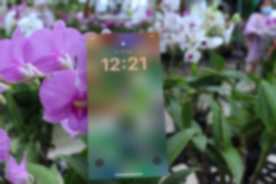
12:21
